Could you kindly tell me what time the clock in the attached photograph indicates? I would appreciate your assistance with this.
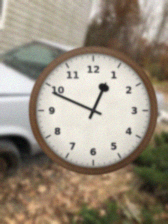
12:49
